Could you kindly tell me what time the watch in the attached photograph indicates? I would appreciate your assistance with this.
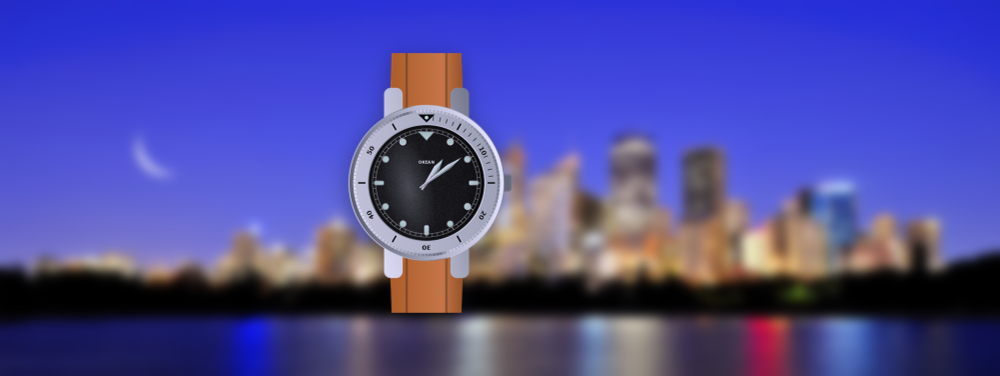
1:09
